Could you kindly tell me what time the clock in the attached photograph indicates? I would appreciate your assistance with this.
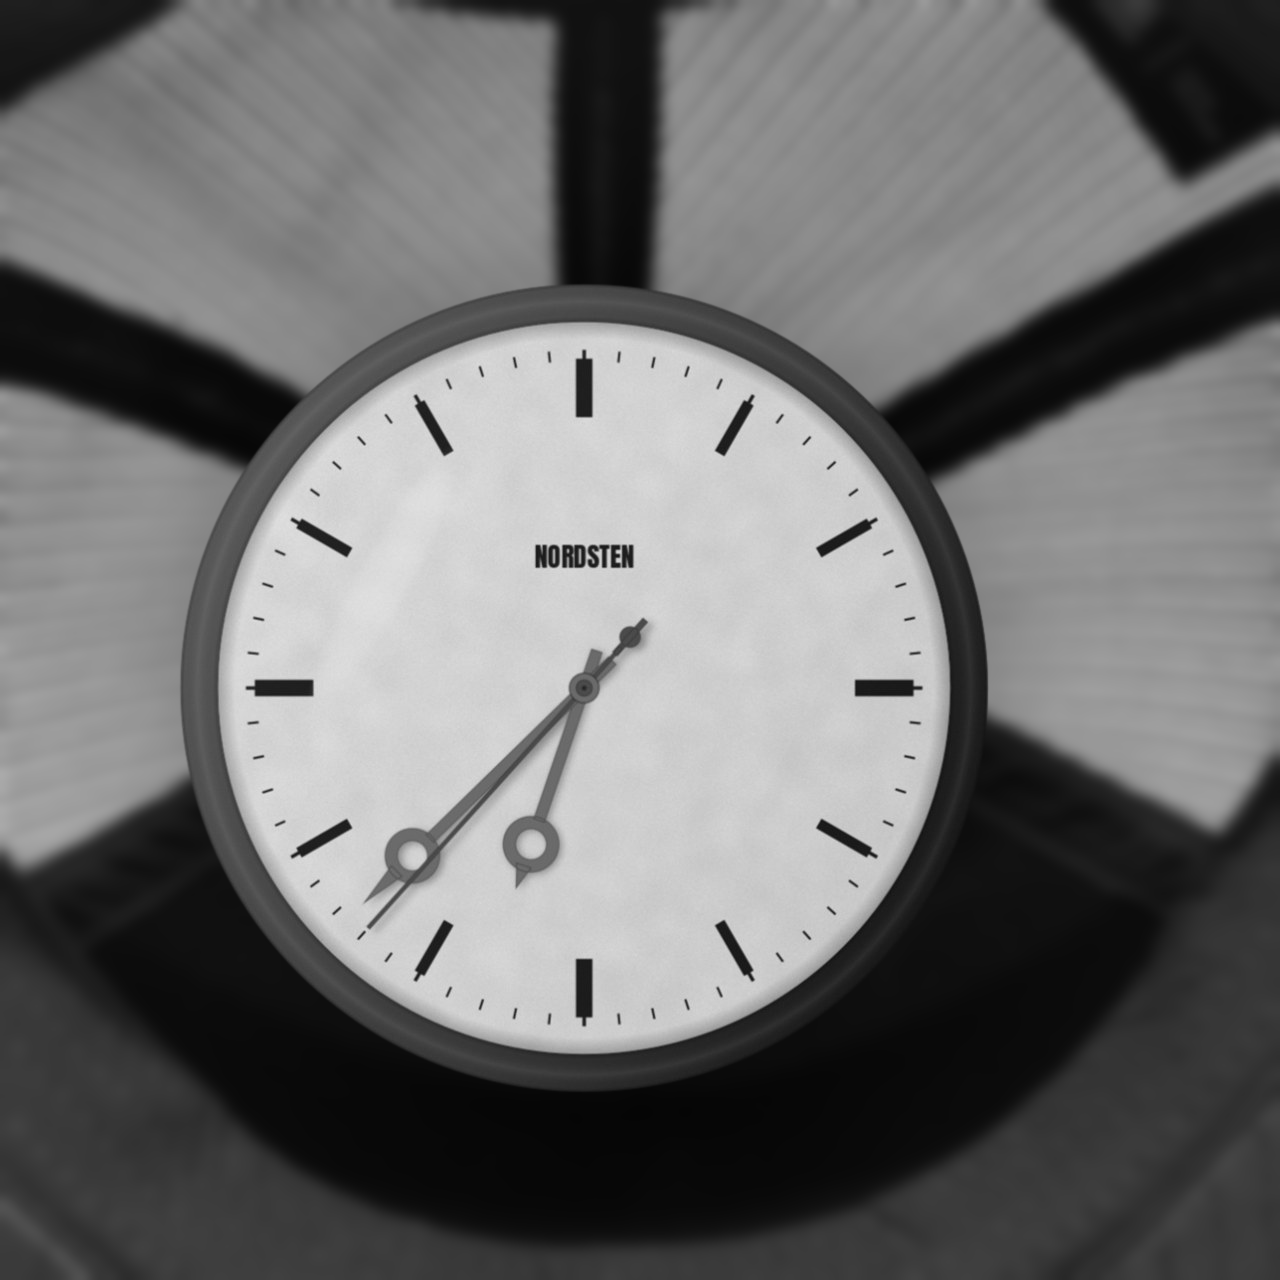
6:37:37
